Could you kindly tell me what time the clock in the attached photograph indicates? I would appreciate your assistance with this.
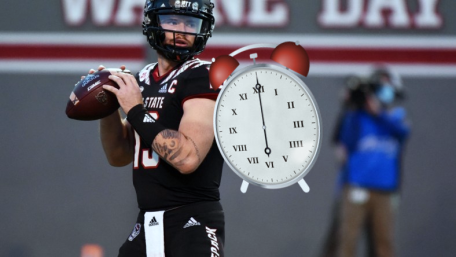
6:00
